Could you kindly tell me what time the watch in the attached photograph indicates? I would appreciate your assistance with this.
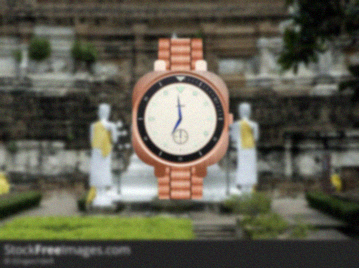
6:59
